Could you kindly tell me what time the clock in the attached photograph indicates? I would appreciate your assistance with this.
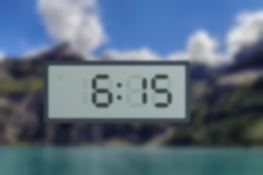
6:15
